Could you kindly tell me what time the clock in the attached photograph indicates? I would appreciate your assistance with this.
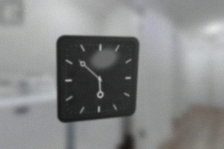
5:52
